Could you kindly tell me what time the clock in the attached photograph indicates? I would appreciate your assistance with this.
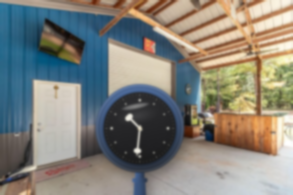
10:31
